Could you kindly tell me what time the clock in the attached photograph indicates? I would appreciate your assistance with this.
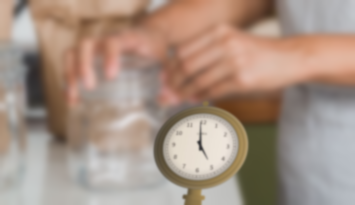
4:59
